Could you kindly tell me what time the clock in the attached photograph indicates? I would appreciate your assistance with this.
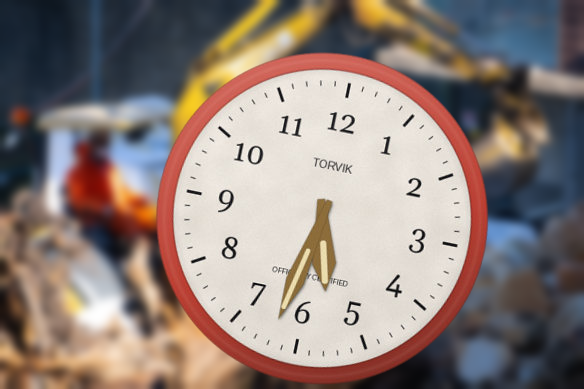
5:32
